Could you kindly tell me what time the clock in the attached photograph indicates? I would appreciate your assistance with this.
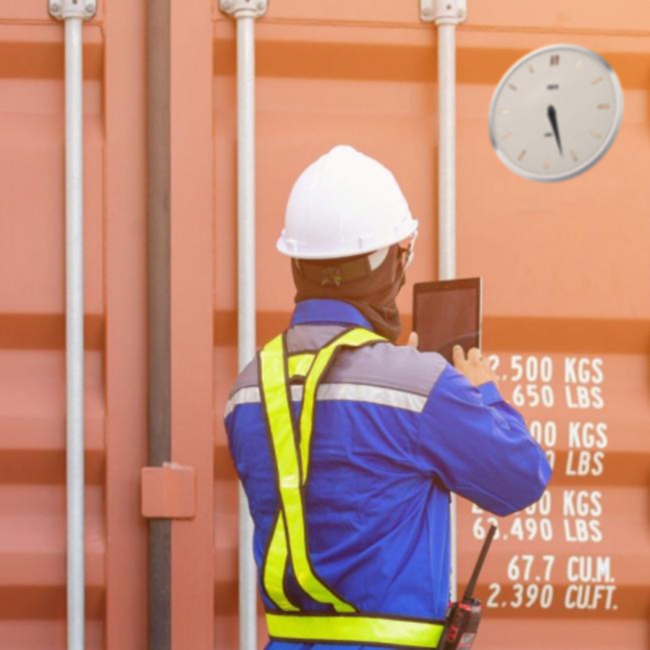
5:27
